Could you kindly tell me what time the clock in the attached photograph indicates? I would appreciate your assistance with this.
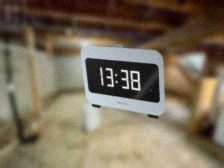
13:38
